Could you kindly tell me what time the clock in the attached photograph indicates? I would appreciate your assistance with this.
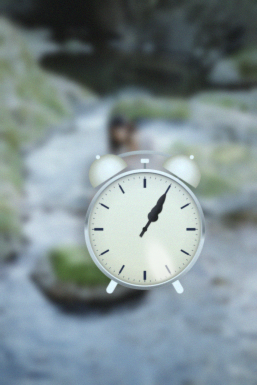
1:05
